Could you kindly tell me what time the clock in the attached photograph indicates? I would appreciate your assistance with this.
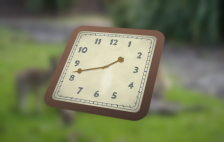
1:42
